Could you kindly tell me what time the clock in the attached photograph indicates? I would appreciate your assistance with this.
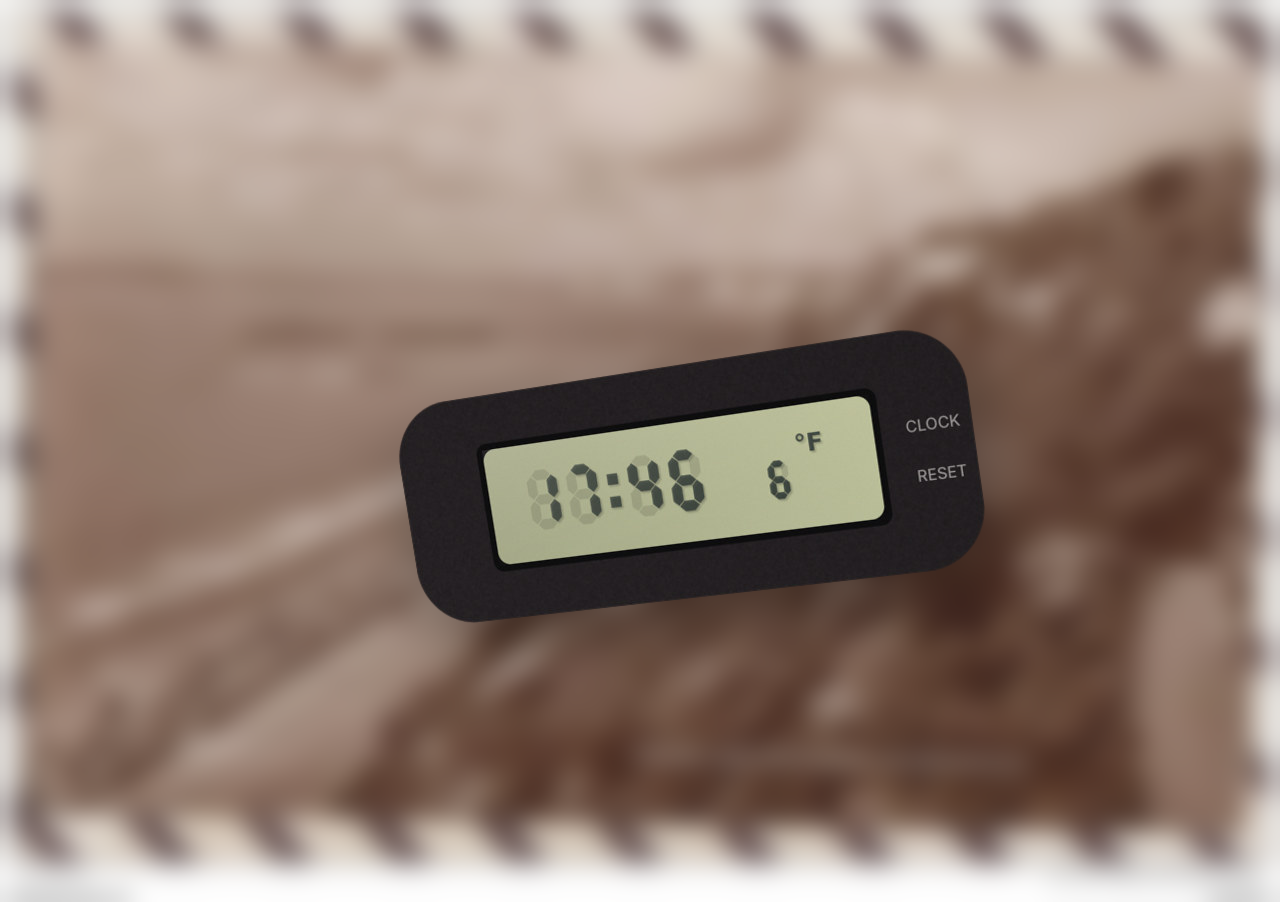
17:46
